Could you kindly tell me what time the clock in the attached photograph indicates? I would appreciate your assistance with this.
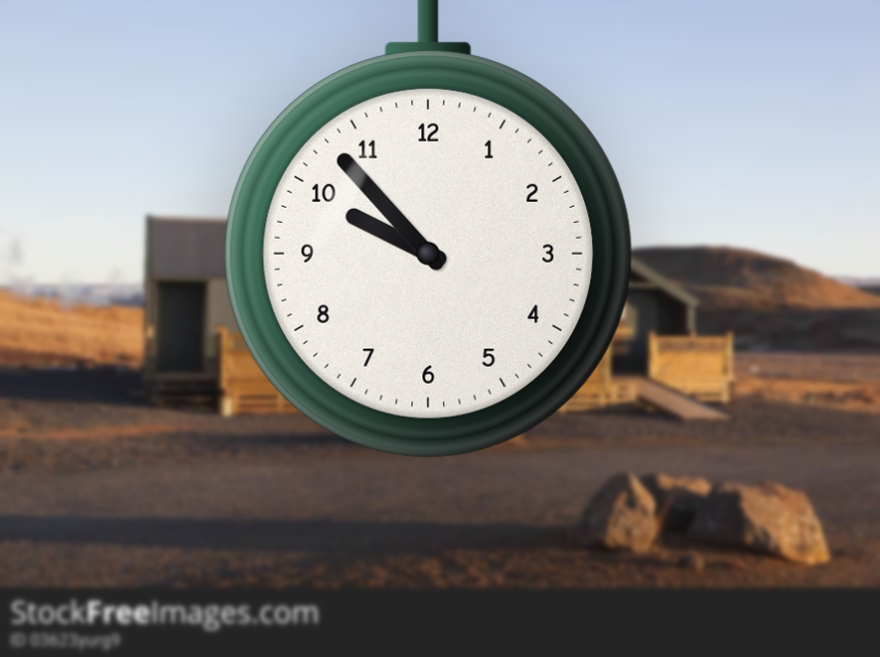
9:53
